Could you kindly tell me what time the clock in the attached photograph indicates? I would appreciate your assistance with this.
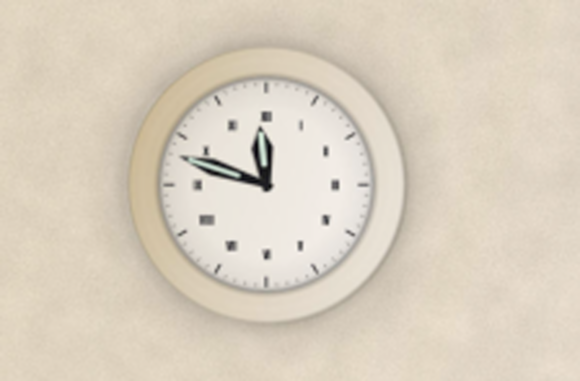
11:48
